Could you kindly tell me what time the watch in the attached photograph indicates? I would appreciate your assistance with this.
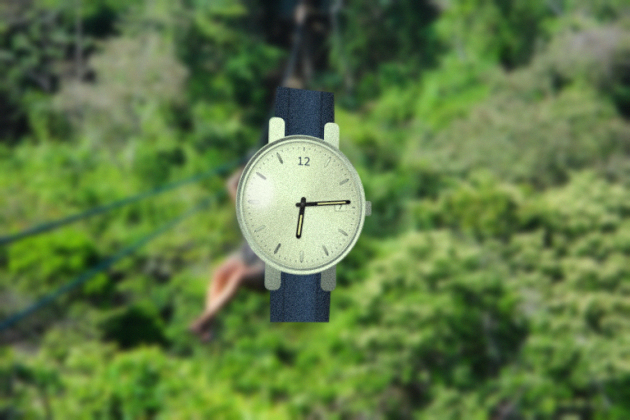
6:14
